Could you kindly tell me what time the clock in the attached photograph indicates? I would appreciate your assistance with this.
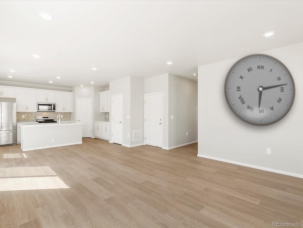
6:13
